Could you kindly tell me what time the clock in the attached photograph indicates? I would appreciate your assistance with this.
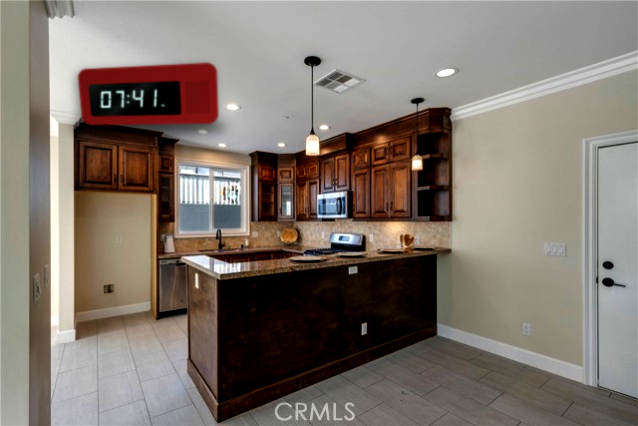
7:41
